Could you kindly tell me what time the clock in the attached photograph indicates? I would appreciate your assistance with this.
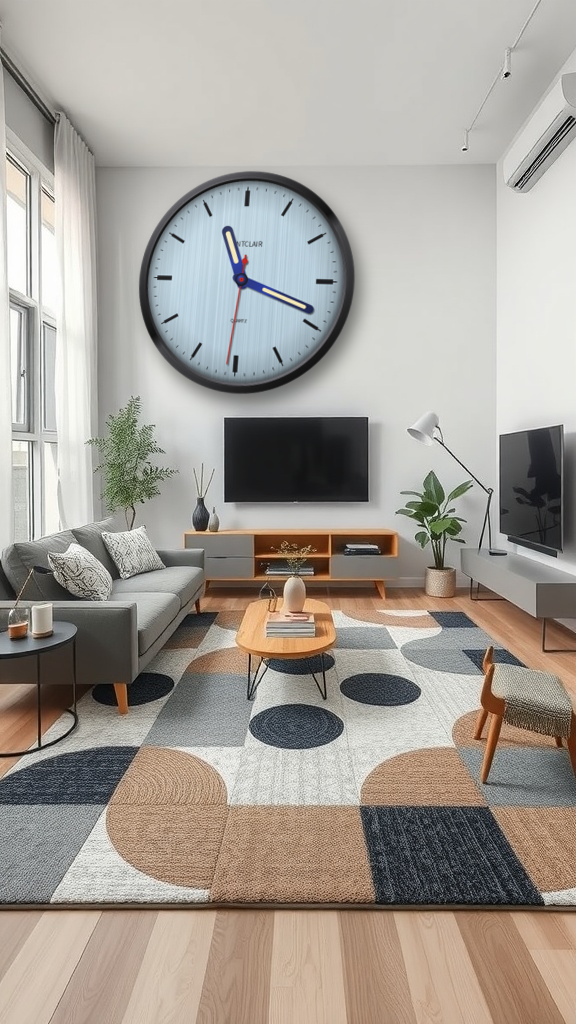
11:18:31
